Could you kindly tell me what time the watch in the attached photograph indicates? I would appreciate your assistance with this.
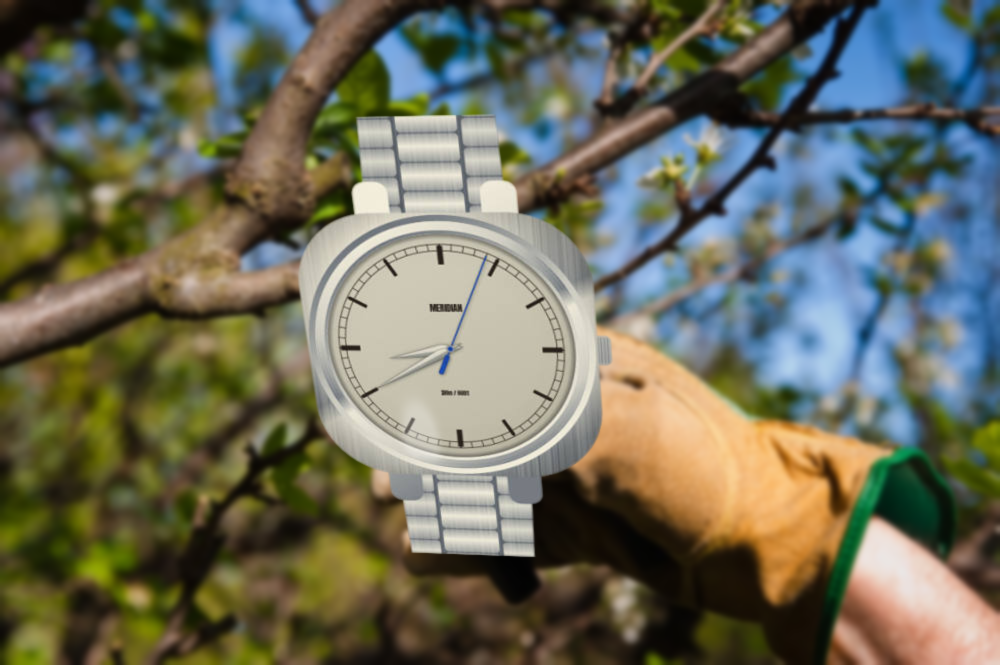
8:40:04
